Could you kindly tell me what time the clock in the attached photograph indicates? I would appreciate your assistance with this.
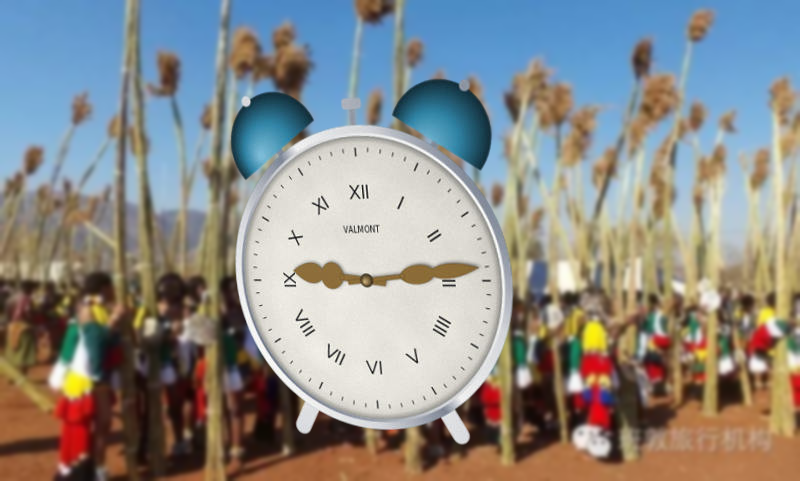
9:14
